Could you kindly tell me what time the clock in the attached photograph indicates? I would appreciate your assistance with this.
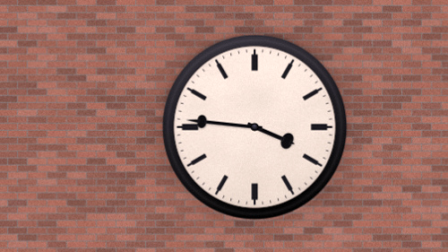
3:46
